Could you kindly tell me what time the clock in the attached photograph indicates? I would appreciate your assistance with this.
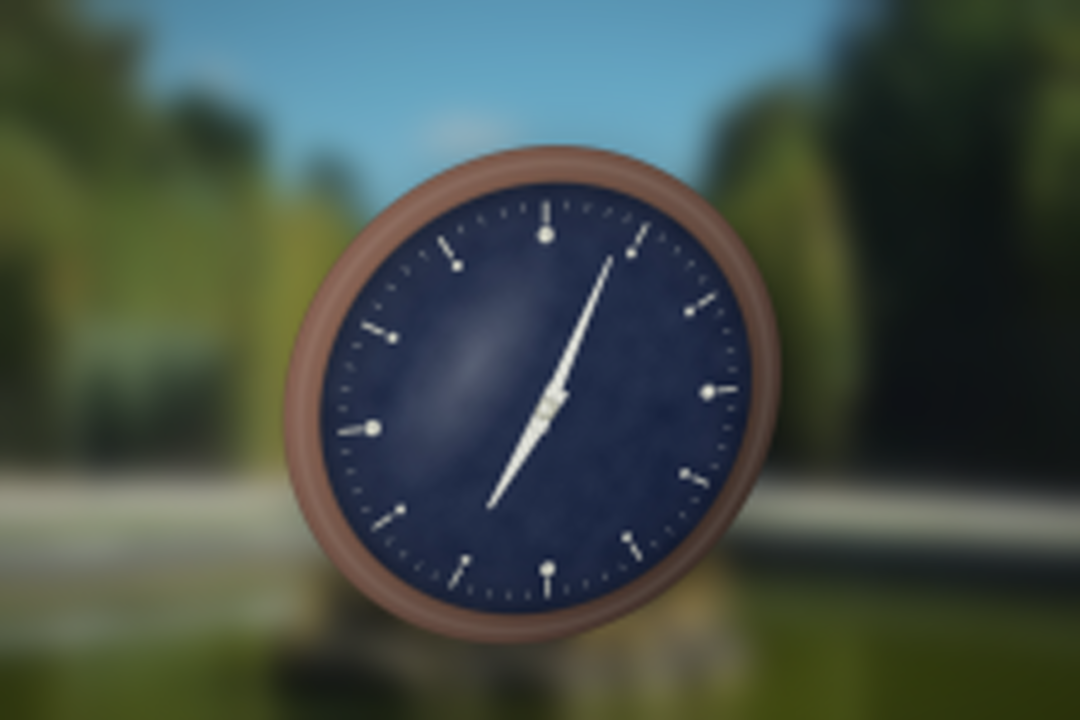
7:04
